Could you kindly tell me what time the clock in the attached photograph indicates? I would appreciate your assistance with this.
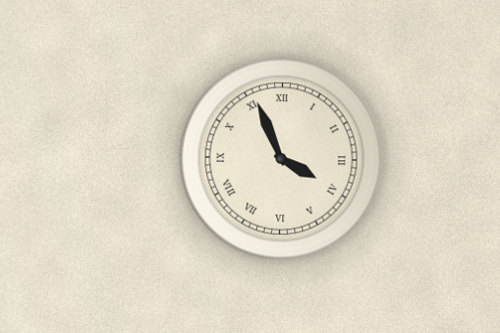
3:56
